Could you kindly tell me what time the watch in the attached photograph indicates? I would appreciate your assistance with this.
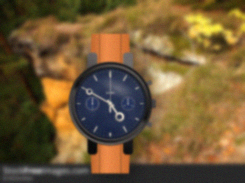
4:50
